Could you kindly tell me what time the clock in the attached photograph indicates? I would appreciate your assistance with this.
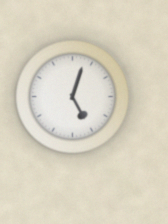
5:03
